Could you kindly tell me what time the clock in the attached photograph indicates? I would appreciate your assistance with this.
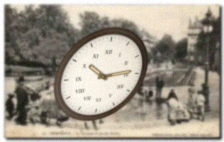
10:14
